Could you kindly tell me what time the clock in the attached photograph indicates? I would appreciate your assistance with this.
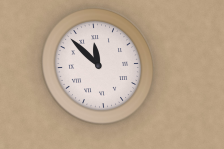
11:53
